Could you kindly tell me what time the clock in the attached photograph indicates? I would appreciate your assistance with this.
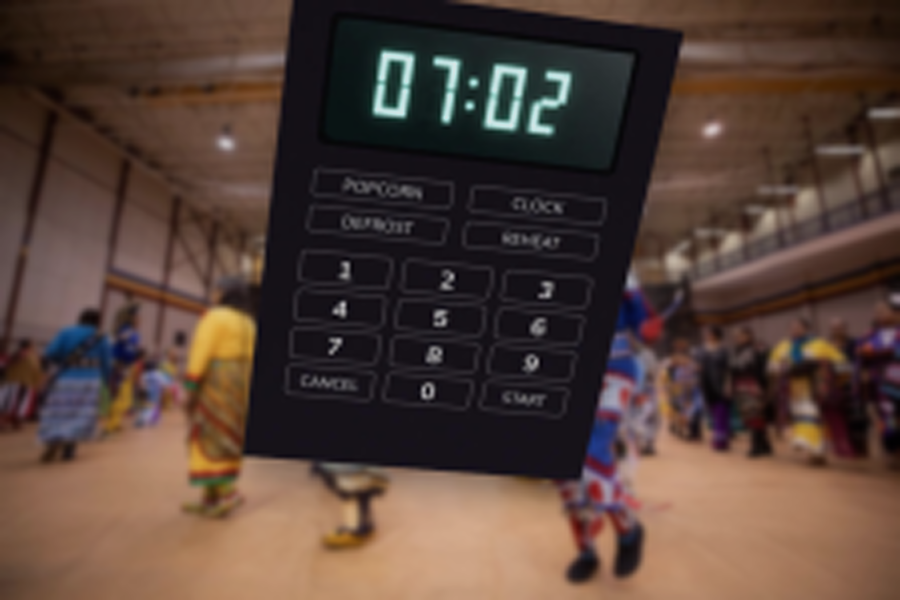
7:02
